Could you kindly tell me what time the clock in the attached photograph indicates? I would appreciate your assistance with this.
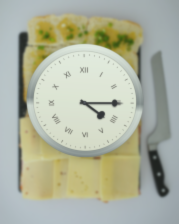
4:15
